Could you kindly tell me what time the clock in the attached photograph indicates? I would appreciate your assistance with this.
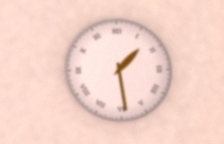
1:29
